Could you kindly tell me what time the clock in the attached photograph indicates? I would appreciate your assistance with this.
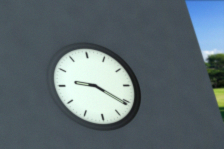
9:21
